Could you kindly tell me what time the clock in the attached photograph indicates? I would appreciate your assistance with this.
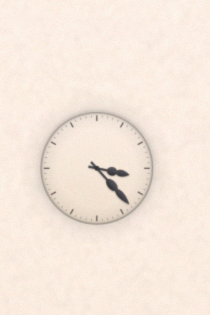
3:23
